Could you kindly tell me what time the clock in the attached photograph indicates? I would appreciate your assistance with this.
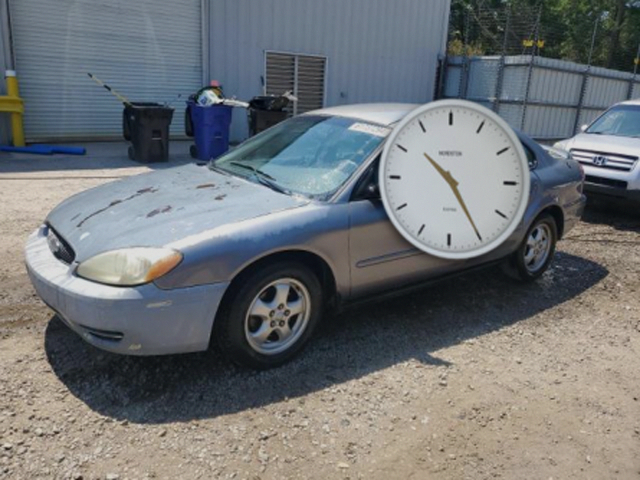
10:25
